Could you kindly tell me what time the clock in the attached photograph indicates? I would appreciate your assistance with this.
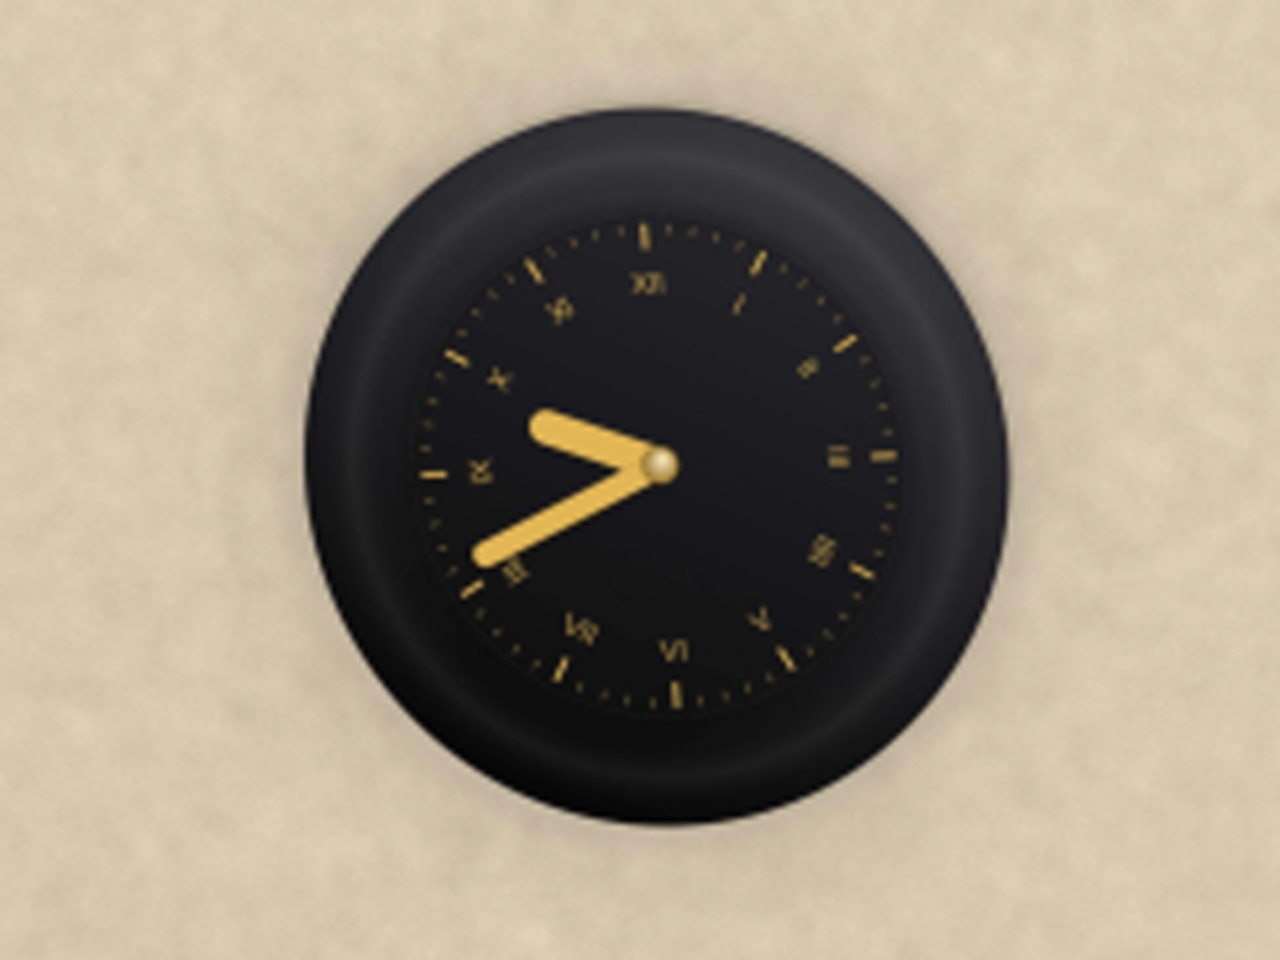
9:41
